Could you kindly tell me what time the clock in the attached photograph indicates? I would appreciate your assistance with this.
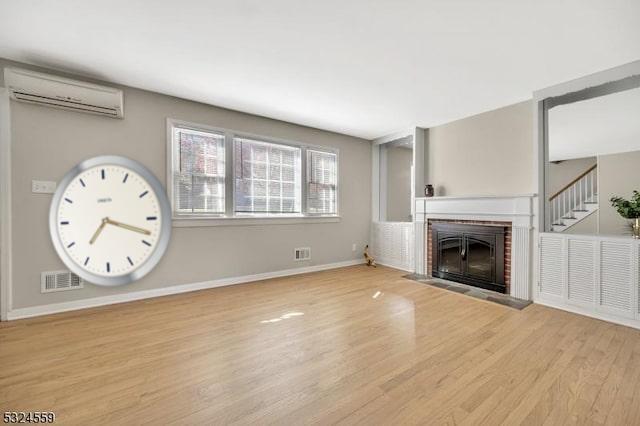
7:18
